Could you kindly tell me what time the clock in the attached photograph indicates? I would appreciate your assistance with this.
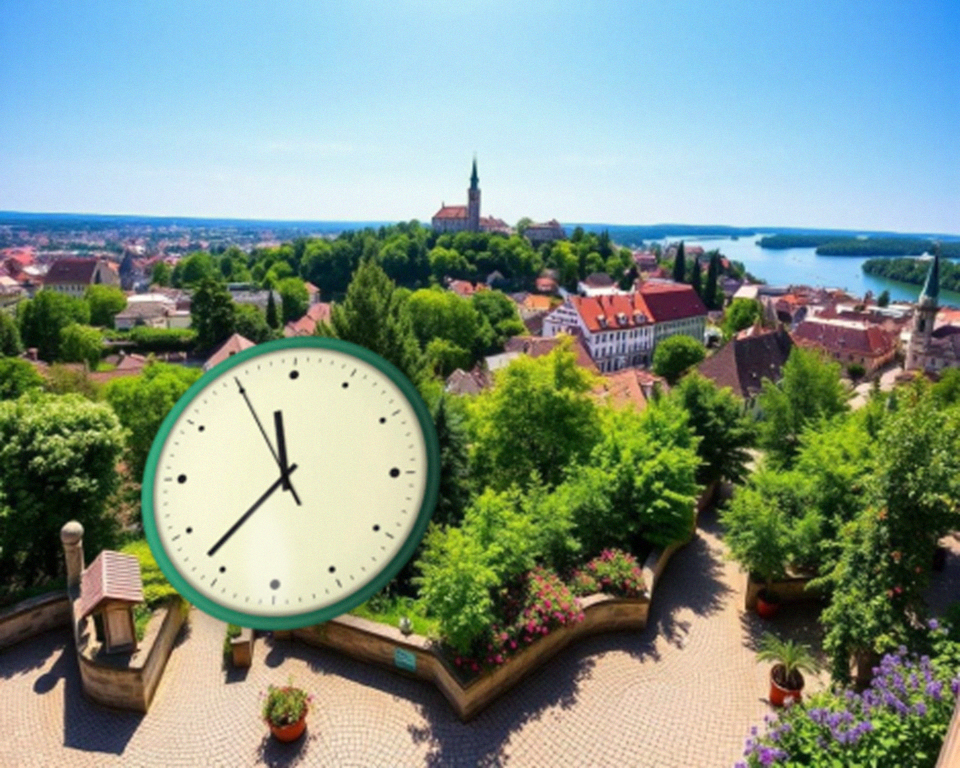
11:36:55
